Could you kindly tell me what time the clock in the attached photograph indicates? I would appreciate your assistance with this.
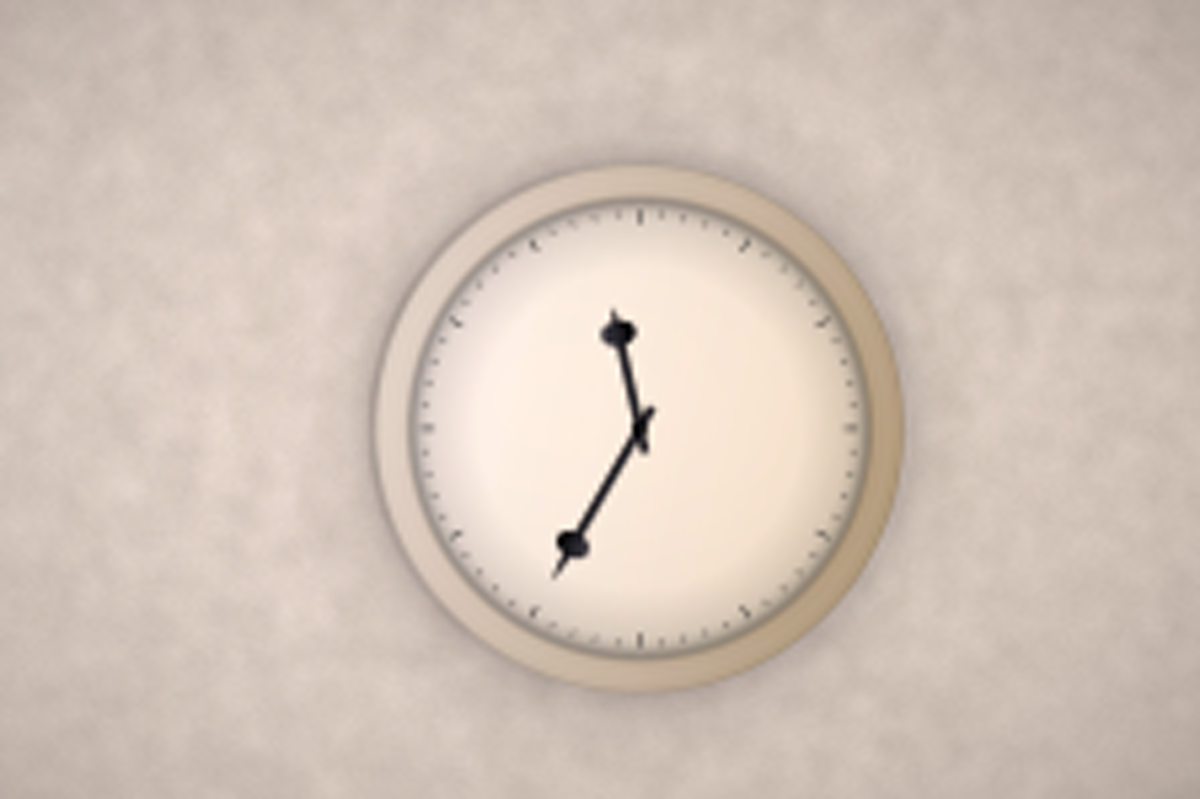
11:35
